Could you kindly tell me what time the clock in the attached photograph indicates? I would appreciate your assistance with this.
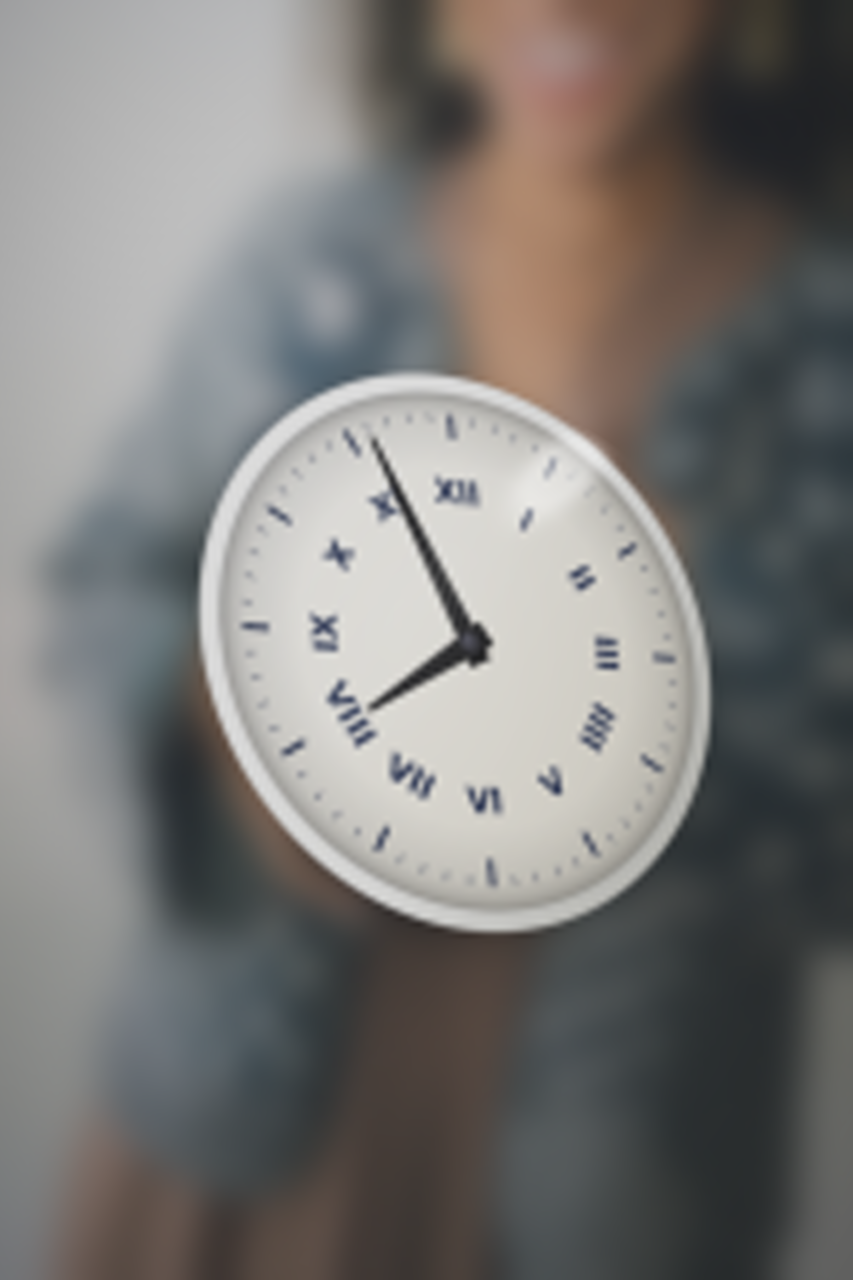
7:56
